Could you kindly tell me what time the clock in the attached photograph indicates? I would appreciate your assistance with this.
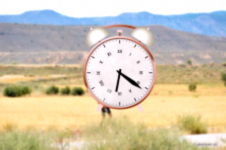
6:21
